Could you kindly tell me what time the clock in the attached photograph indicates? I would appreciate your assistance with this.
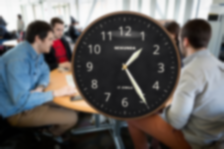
1:25
